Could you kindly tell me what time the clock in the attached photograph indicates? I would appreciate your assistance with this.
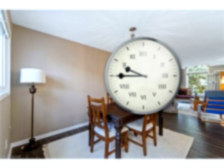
9:45
